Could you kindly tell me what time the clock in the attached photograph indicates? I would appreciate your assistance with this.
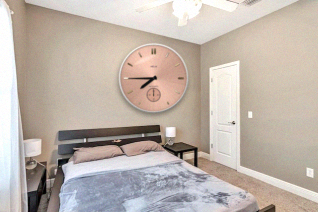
7:45
